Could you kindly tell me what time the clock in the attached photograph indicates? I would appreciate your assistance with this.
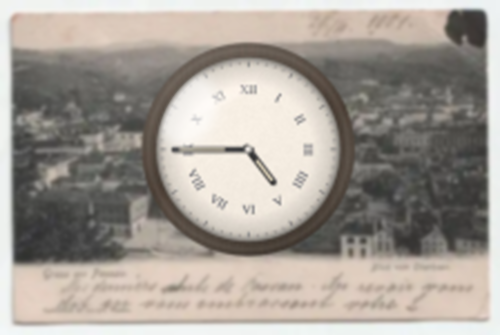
4:45
